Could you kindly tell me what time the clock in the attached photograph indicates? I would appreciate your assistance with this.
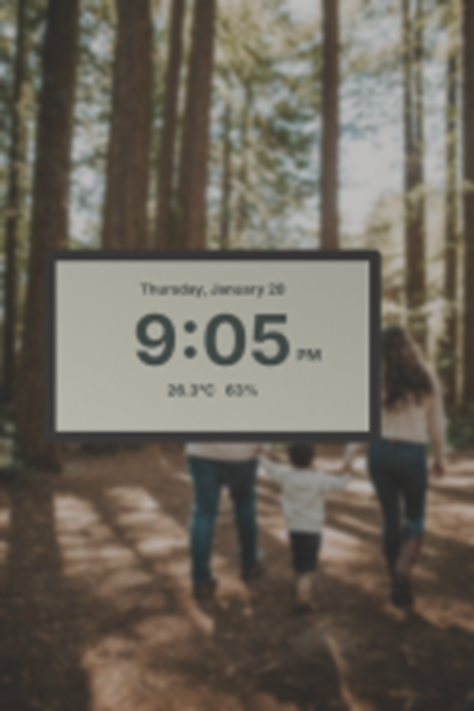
9:05
